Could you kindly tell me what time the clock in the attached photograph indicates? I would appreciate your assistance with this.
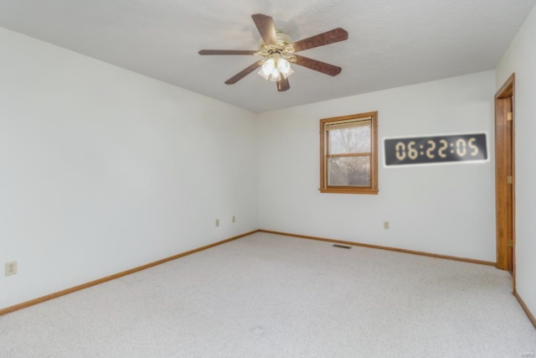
6:22:05
